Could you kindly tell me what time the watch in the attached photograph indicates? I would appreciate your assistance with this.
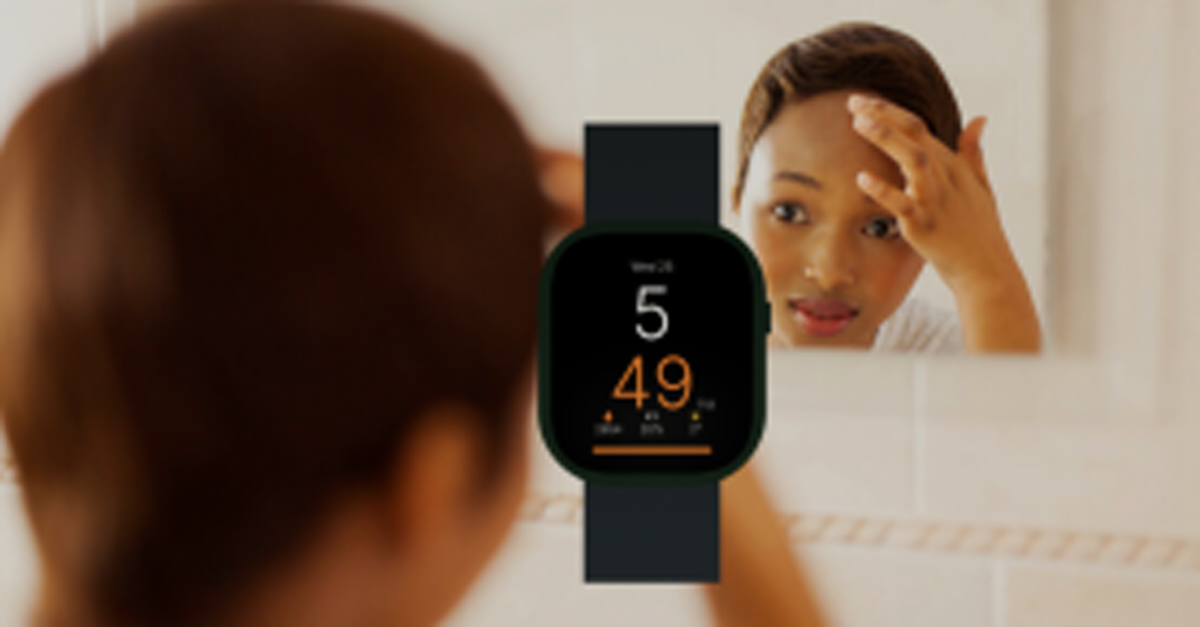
5:49
